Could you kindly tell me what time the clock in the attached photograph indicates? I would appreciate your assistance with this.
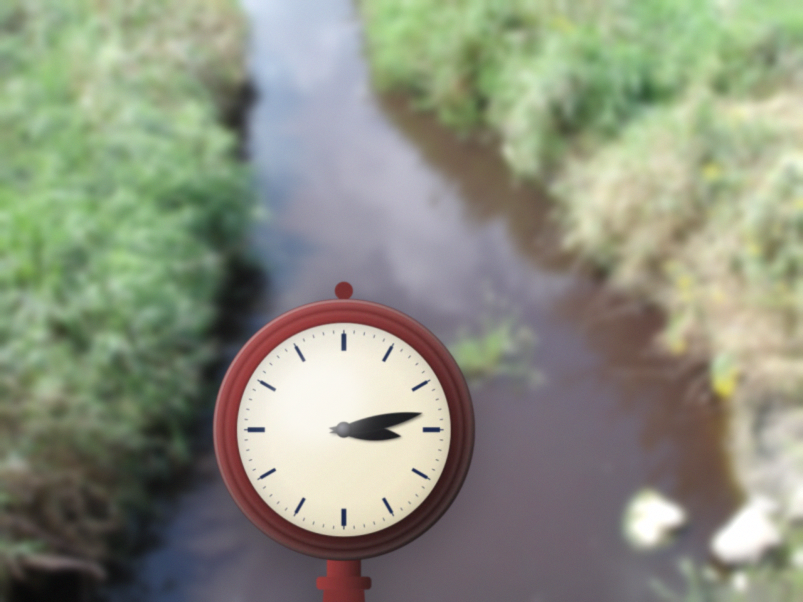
3:13
